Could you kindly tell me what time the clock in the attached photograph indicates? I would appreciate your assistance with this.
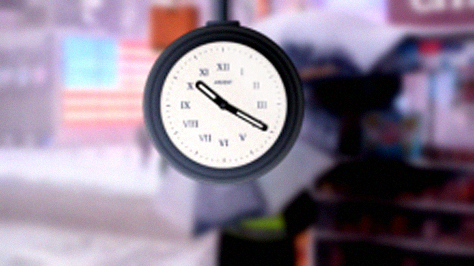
10:20
